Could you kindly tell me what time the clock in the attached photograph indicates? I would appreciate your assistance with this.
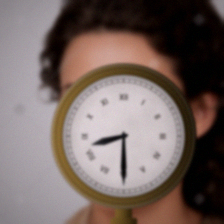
8:30
